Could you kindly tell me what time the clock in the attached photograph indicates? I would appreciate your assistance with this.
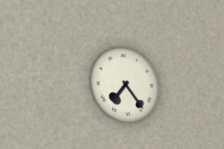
7:24
